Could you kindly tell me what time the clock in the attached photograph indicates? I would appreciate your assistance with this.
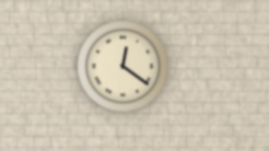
12:21
